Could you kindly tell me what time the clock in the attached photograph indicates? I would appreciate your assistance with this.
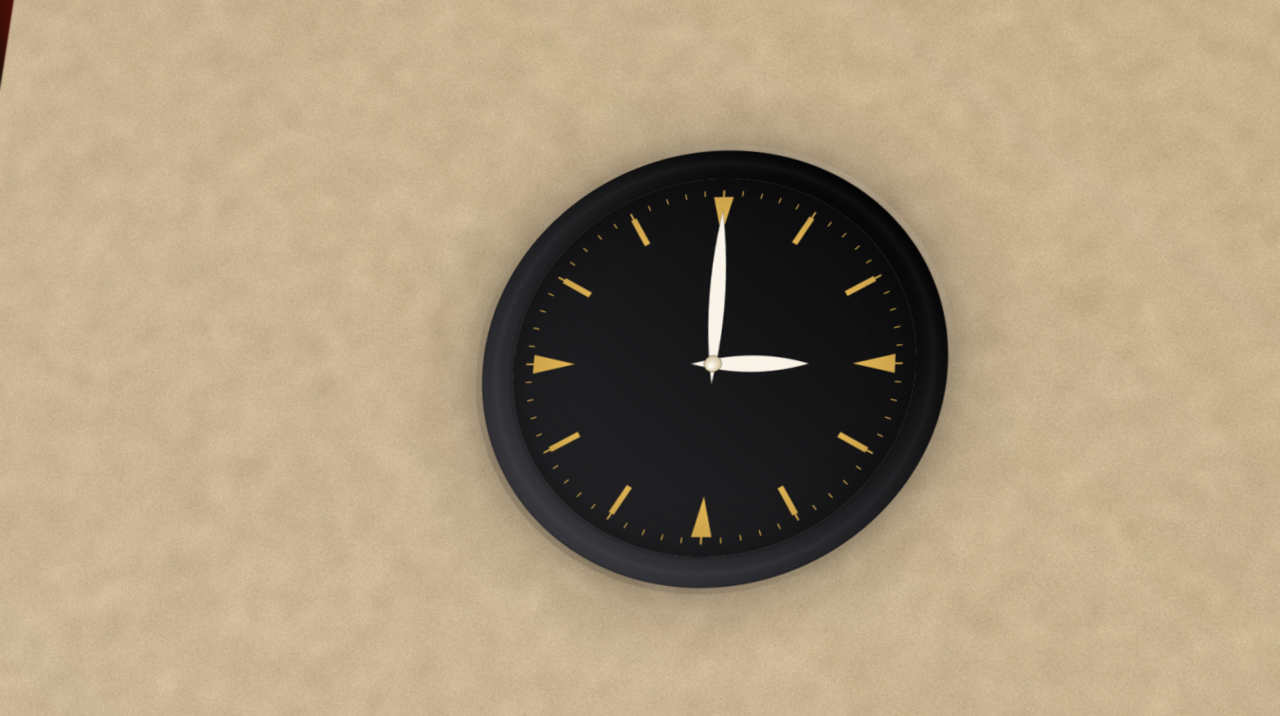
3:00
